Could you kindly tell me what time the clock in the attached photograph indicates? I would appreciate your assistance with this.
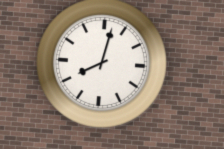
8:02
